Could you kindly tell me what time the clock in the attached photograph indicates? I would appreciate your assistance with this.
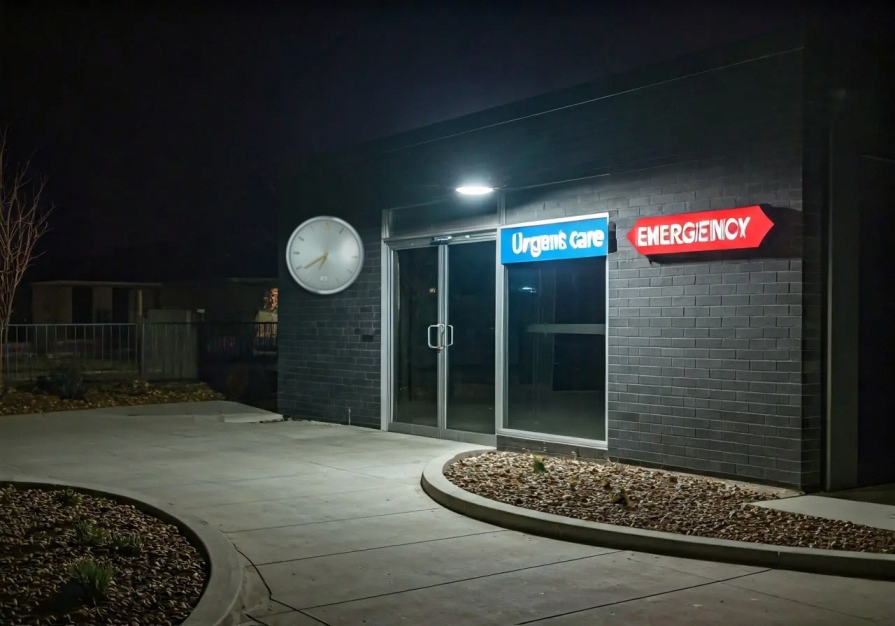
6:39
